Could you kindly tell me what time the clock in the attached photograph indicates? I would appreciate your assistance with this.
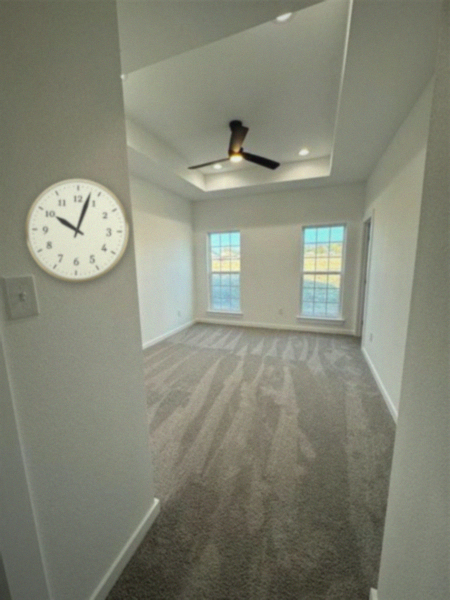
10:03
